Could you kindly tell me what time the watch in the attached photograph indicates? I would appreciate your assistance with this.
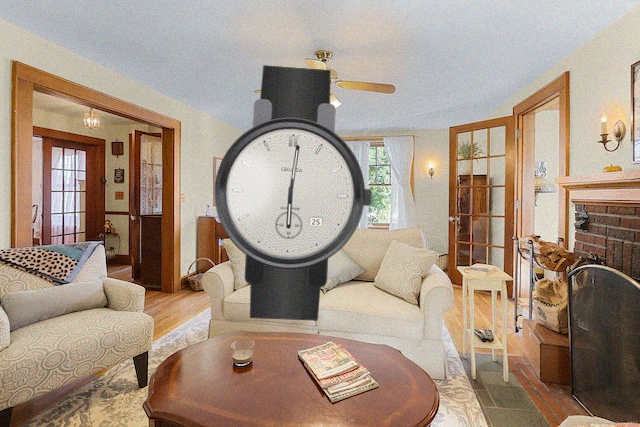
6:01
